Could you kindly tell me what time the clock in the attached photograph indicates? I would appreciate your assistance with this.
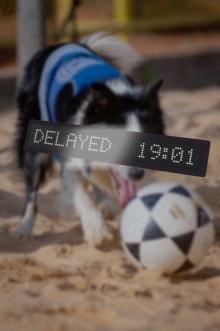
19:01
